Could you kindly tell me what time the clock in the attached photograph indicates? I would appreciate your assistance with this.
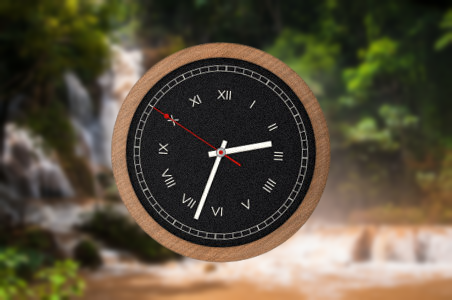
2:32:50
